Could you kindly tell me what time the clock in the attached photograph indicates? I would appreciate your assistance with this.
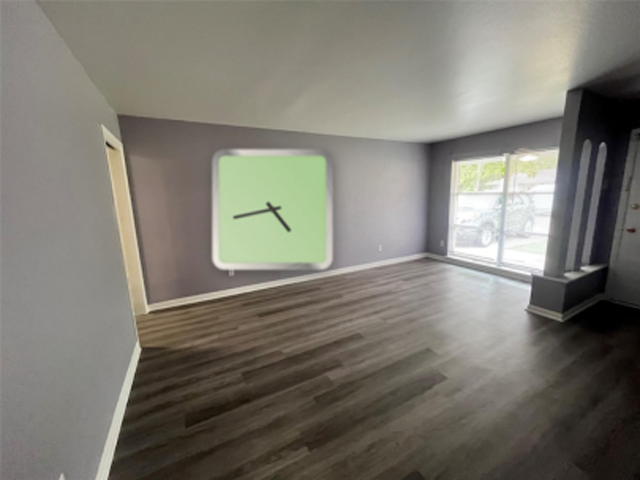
4:43
